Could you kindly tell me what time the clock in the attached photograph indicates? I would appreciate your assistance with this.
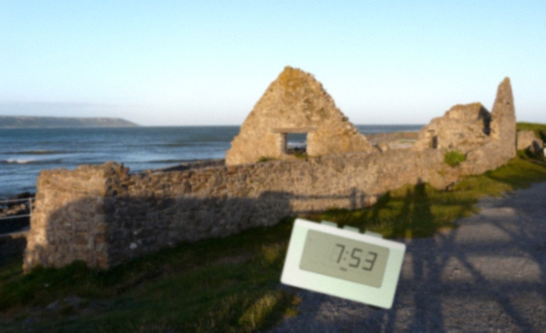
7:53
